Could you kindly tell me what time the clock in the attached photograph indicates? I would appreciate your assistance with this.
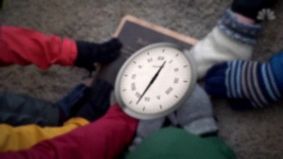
12:33
